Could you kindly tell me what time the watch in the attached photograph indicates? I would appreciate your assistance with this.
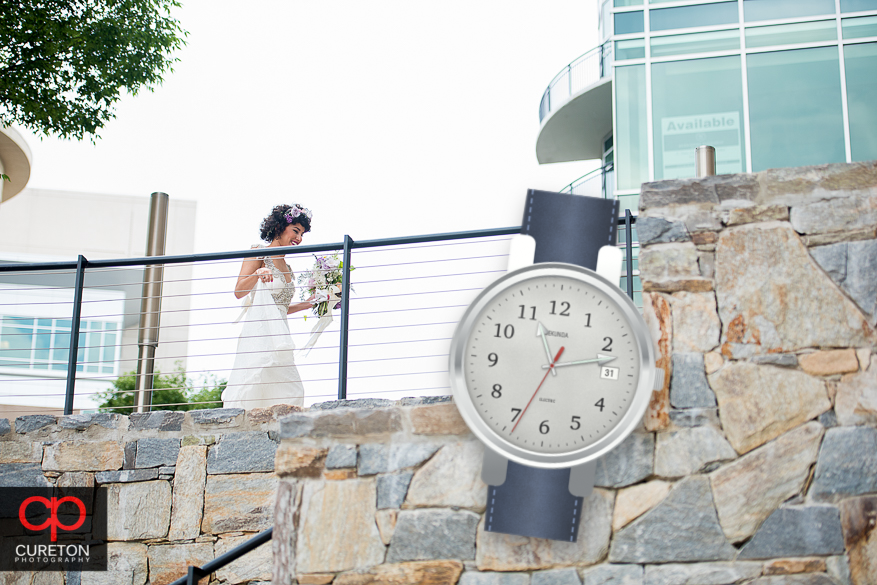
11:12:34
